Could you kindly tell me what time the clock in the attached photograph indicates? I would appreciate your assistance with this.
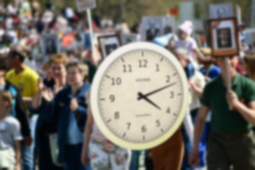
4:12
